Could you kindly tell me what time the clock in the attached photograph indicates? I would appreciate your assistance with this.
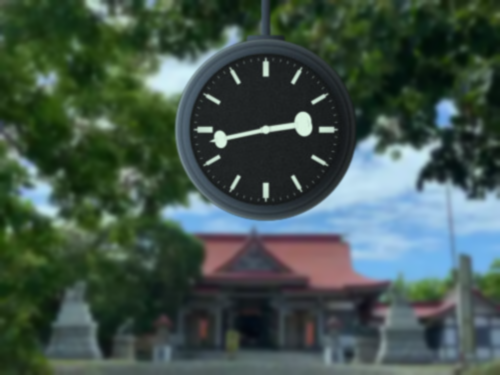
2:43
